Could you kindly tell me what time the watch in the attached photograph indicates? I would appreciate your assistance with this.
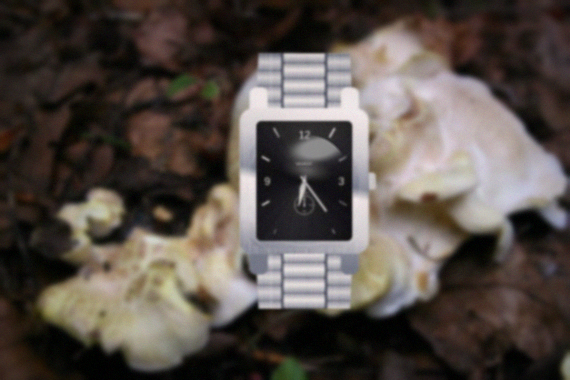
6:24
